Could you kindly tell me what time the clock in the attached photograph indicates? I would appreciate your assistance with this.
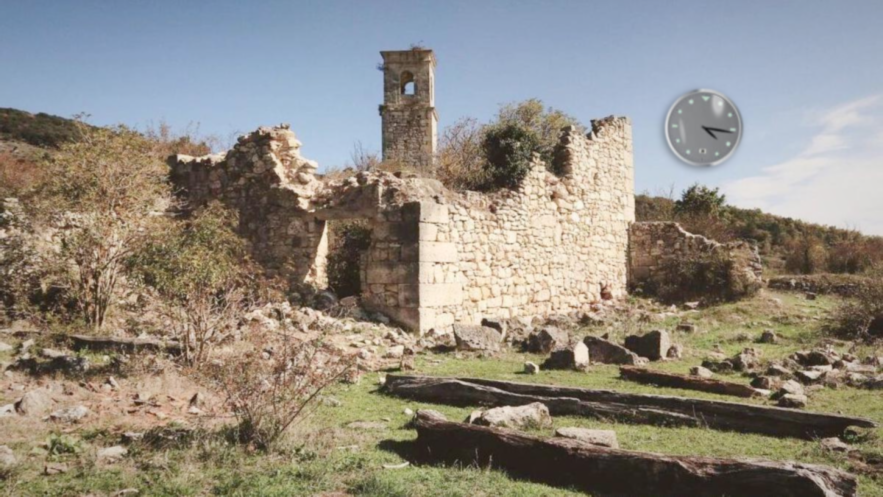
4:16
